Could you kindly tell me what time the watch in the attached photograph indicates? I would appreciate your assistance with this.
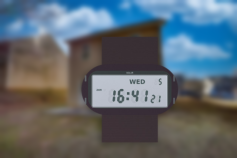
16:41:21
